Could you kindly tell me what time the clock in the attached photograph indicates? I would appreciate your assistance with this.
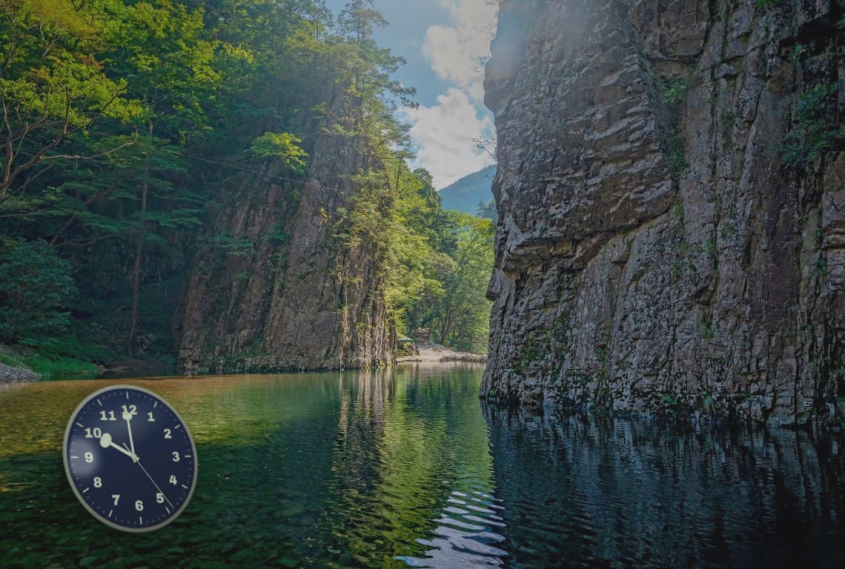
9:59:24
